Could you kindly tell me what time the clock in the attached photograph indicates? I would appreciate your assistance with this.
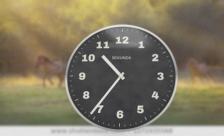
10:36
